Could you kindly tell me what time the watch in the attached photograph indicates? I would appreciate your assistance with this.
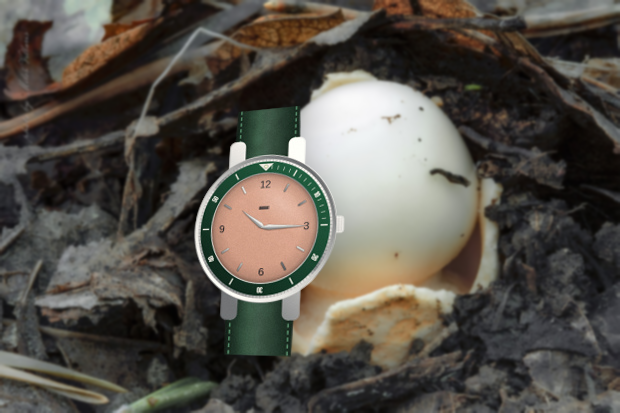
10:15
